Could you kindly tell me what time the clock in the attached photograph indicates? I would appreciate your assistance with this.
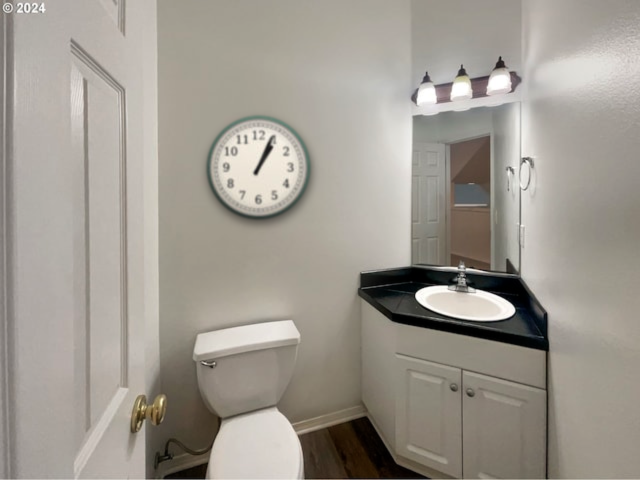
1:04
